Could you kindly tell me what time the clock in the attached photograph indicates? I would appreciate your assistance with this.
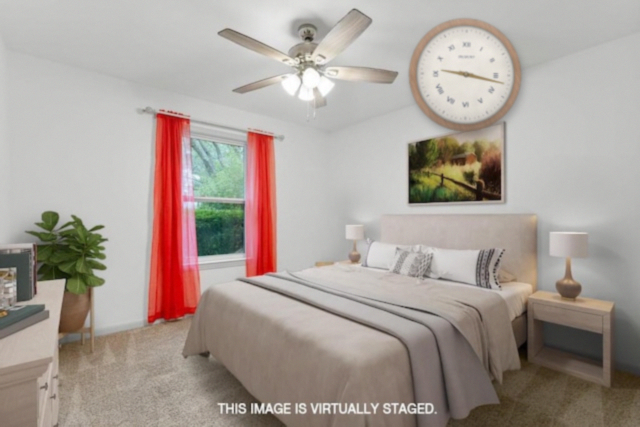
9:17
